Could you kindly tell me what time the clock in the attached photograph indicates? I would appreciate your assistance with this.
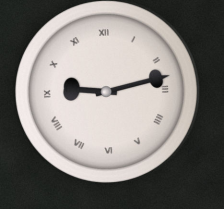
9:13
